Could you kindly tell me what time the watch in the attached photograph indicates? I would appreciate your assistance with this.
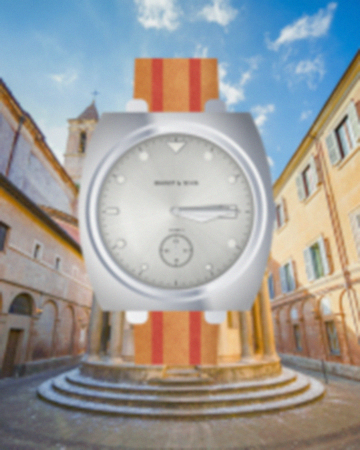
3:15
